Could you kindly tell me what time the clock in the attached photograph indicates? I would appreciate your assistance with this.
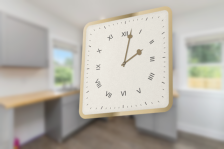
2:02
